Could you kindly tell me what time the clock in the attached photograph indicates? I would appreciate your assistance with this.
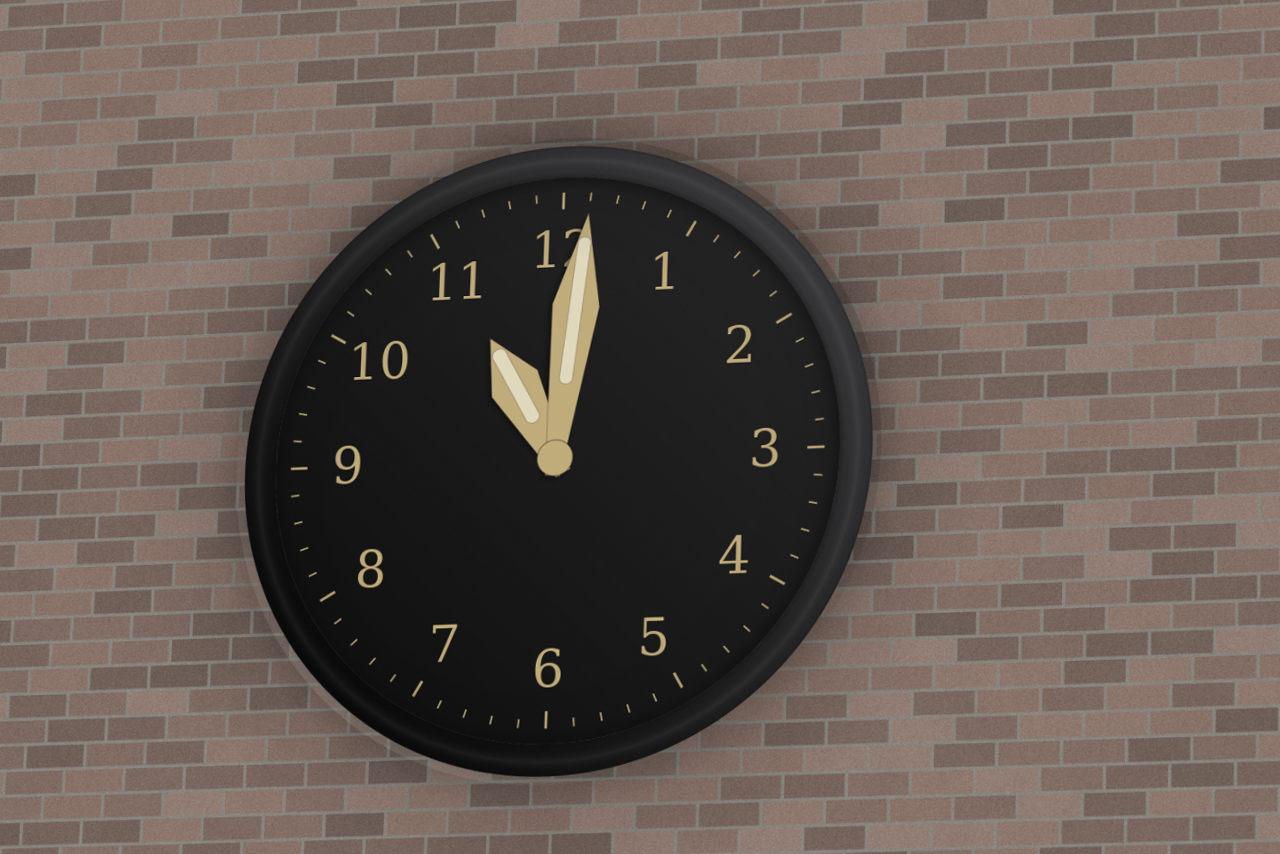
11:01
